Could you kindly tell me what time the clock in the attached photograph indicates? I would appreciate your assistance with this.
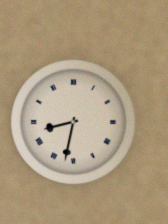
8:32
